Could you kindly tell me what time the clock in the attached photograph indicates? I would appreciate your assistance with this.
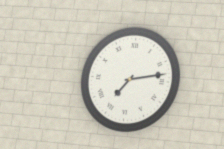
7:13
